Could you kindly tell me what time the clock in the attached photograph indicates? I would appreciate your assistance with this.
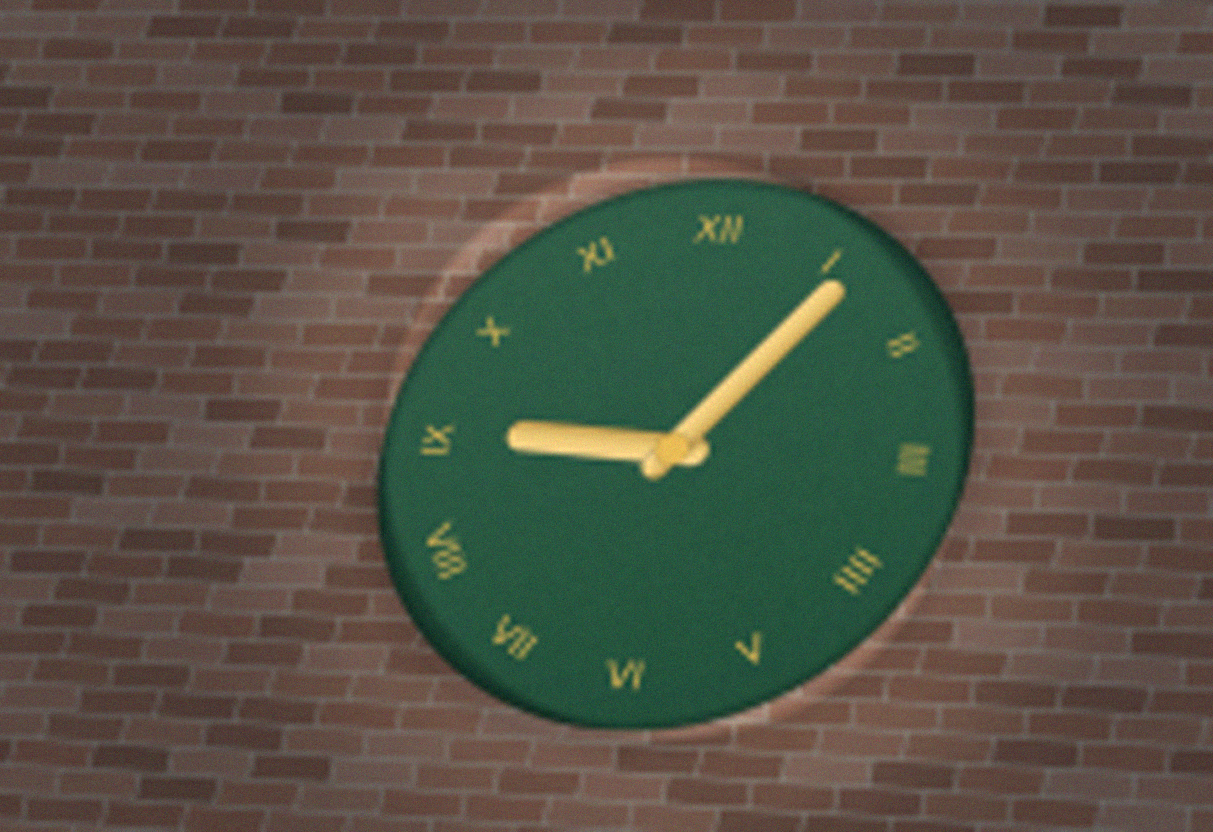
9:06
